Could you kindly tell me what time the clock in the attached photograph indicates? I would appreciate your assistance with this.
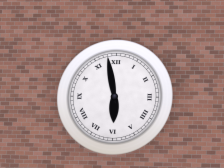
5:58
